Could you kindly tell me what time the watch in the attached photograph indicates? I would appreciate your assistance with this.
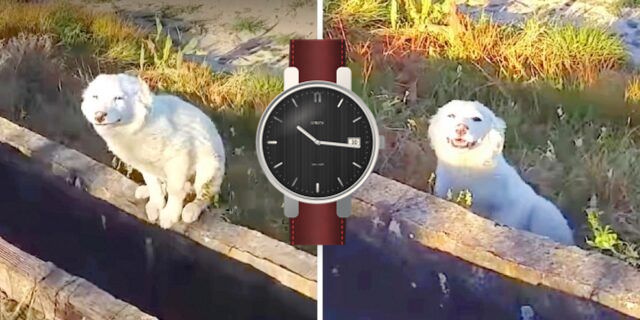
10:16
